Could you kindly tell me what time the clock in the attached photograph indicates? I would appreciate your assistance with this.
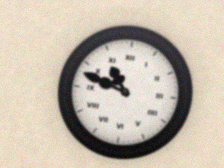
10:48
